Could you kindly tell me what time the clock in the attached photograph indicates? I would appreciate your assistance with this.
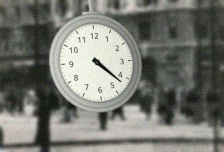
4:22
